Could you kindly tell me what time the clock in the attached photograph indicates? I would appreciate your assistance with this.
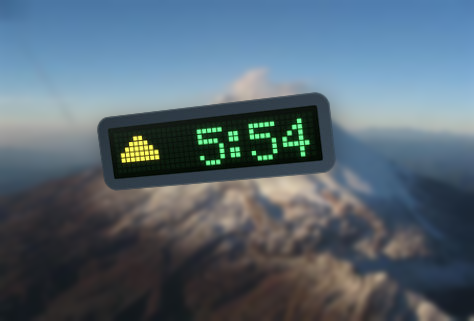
5:54
